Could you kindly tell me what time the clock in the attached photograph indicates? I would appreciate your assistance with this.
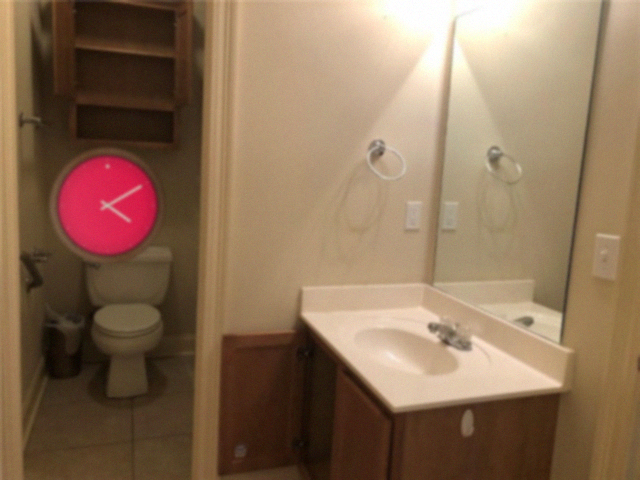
4:10
